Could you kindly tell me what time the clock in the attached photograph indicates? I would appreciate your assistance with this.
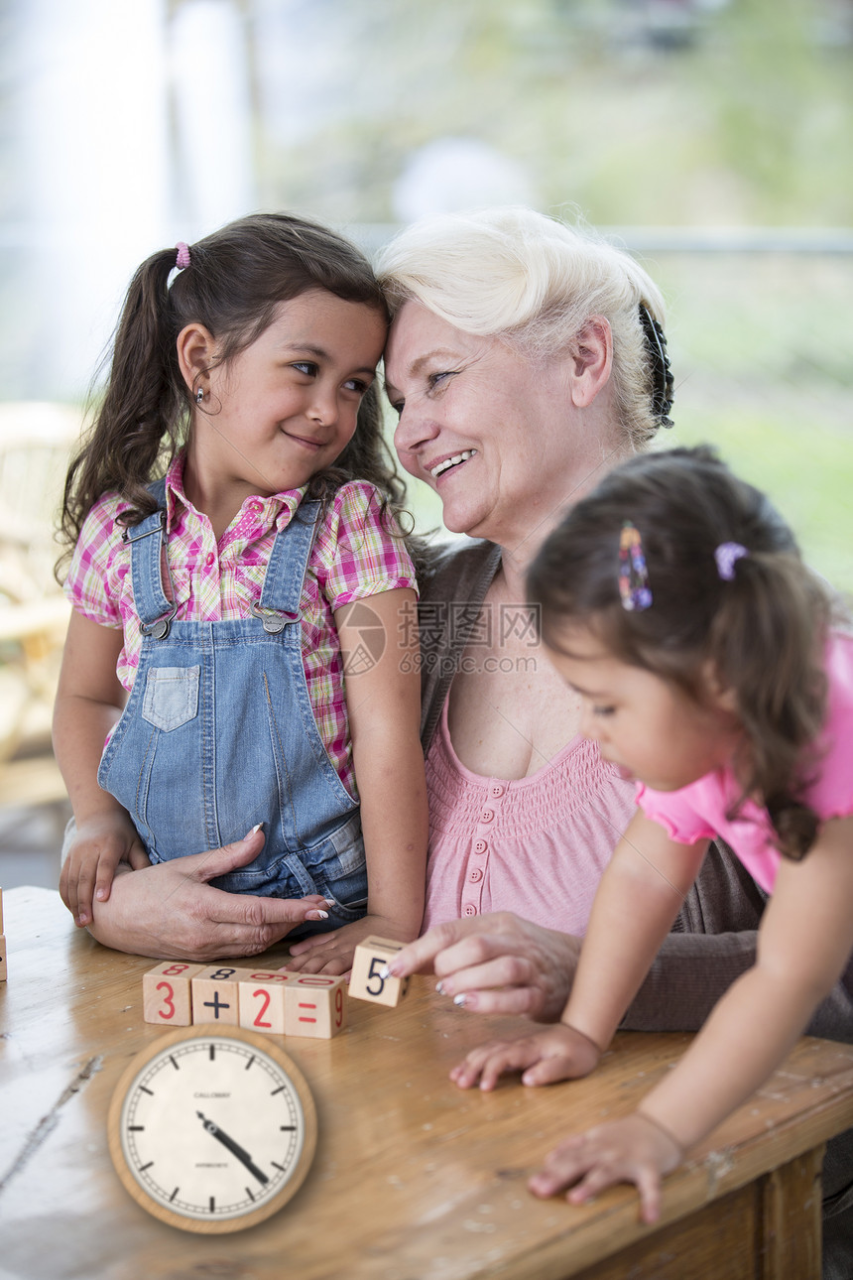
4:22:23
